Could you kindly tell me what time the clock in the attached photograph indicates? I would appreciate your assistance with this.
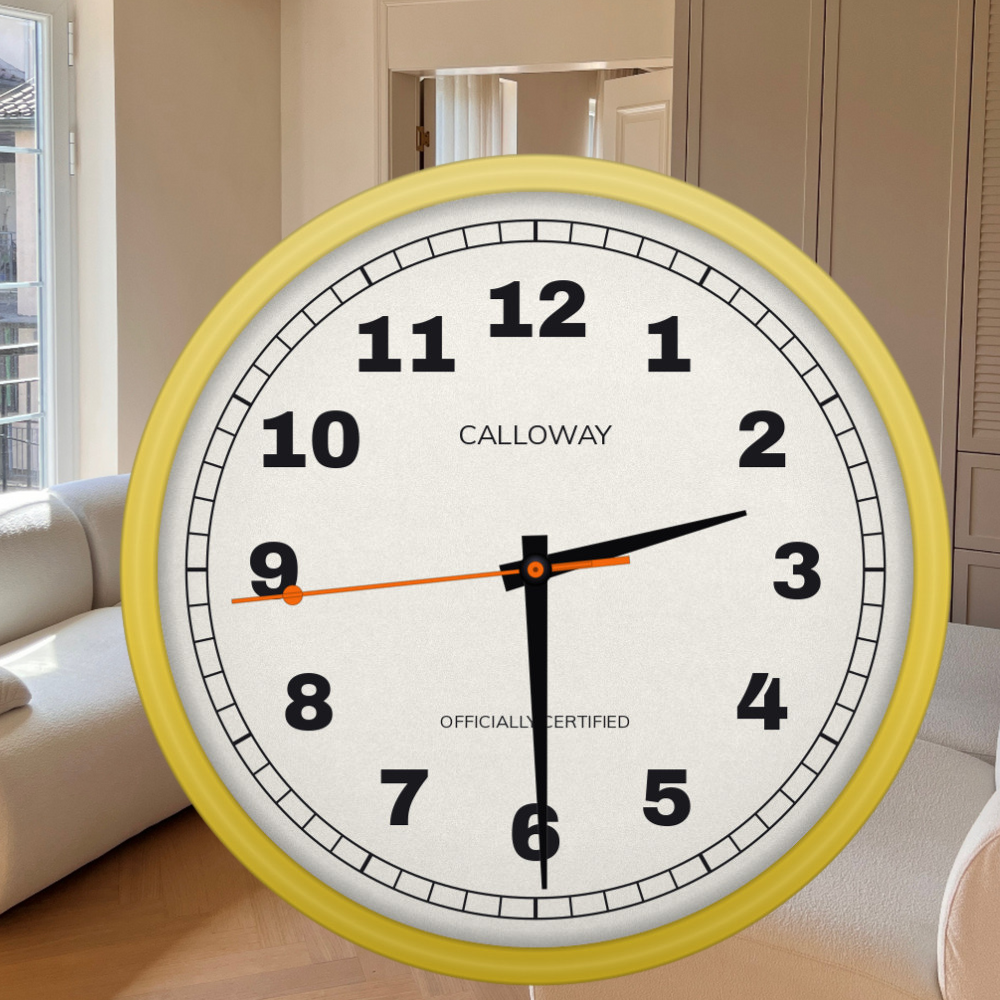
2:29:44
